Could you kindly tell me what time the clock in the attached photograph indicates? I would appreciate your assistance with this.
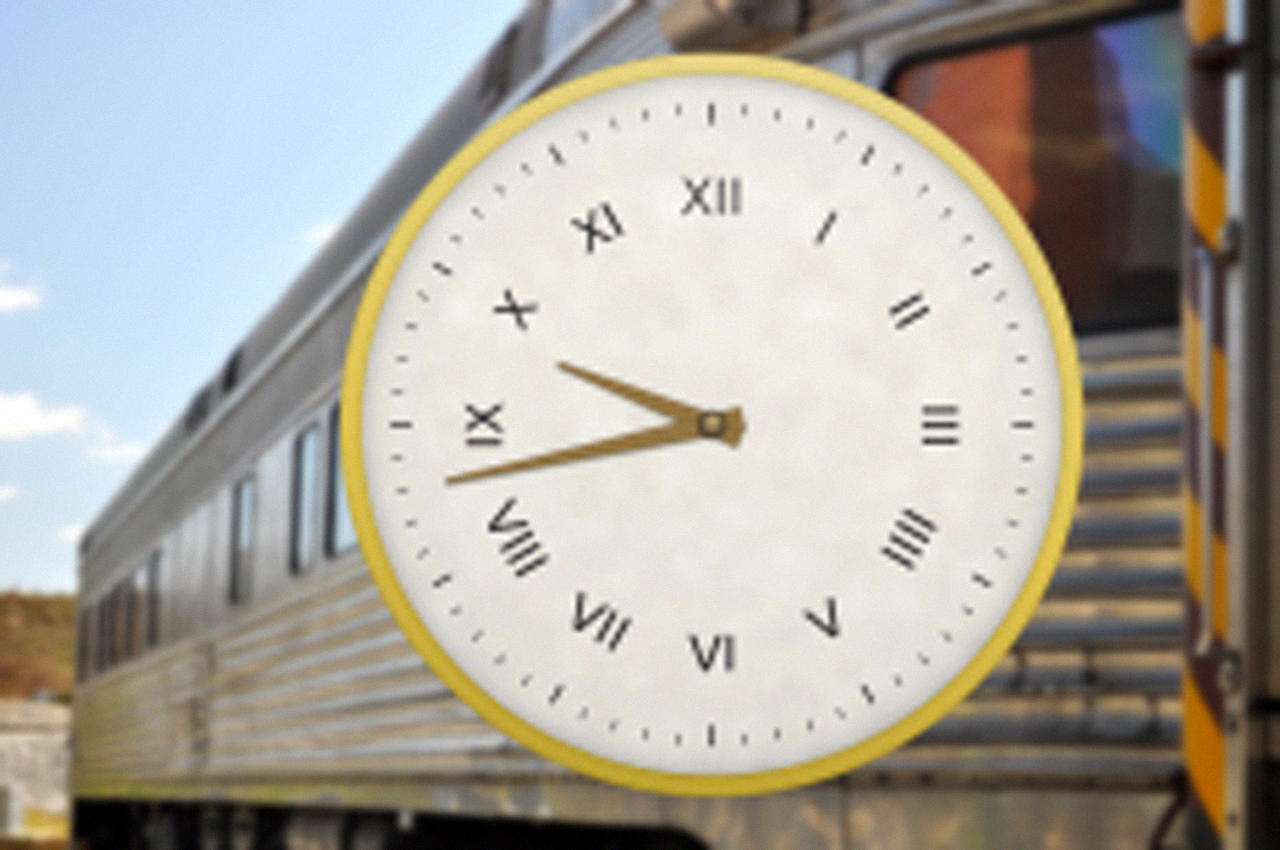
9:43
